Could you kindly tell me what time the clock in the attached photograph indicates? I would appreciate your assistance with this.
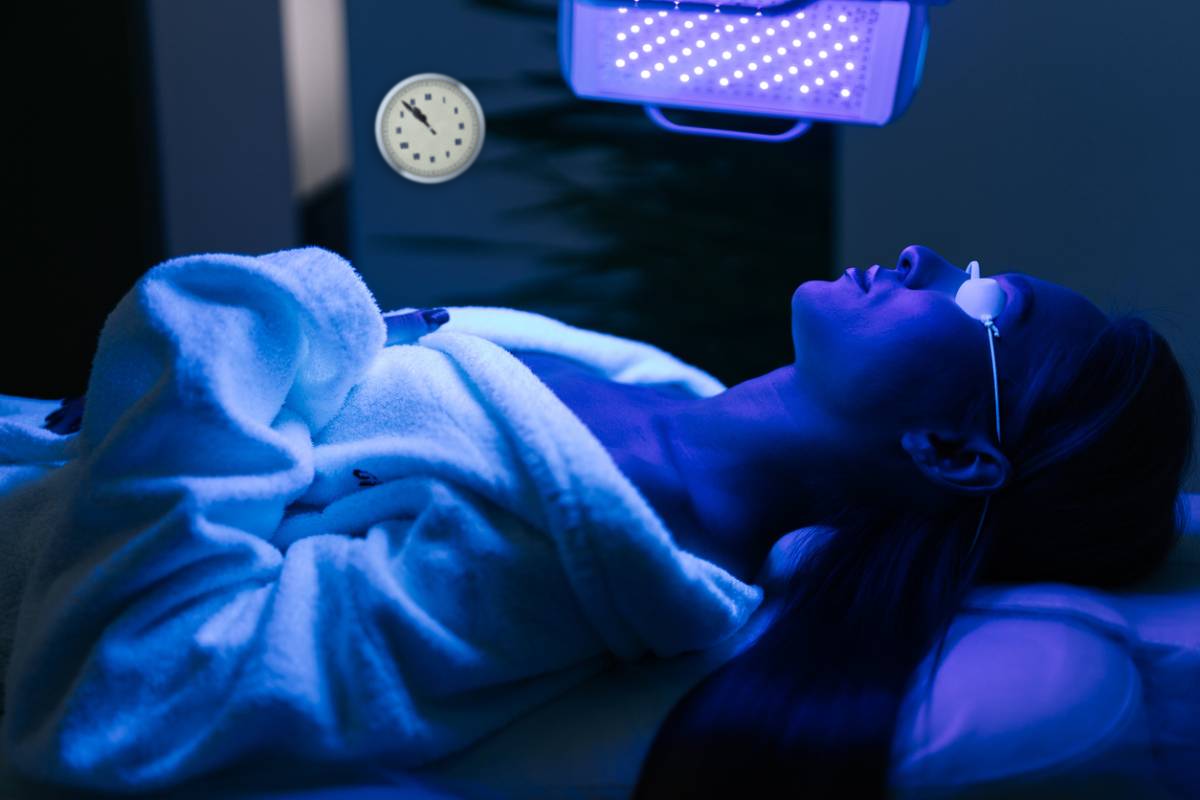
10:53
